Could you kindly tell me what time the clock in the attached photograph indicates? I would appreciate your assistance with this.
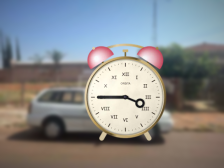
3:45
